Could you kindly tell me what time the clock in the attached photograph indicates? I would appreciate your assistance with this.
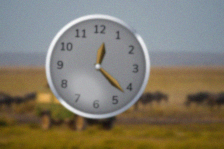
12:22
